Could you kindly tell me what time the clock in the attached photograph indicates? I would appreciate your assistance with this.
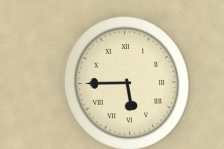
5:45
